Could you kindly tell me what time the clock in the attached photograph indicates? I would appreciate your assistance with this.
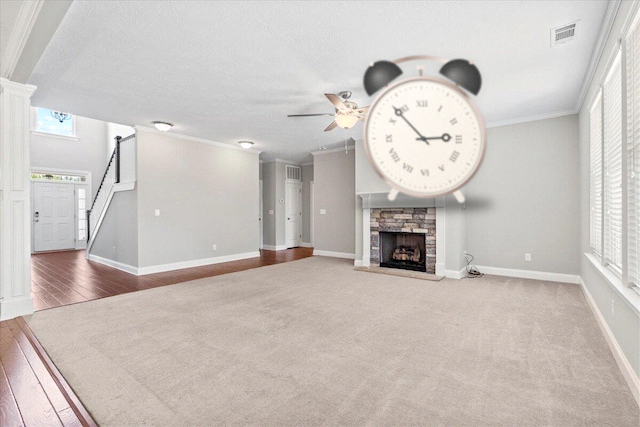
2:53
